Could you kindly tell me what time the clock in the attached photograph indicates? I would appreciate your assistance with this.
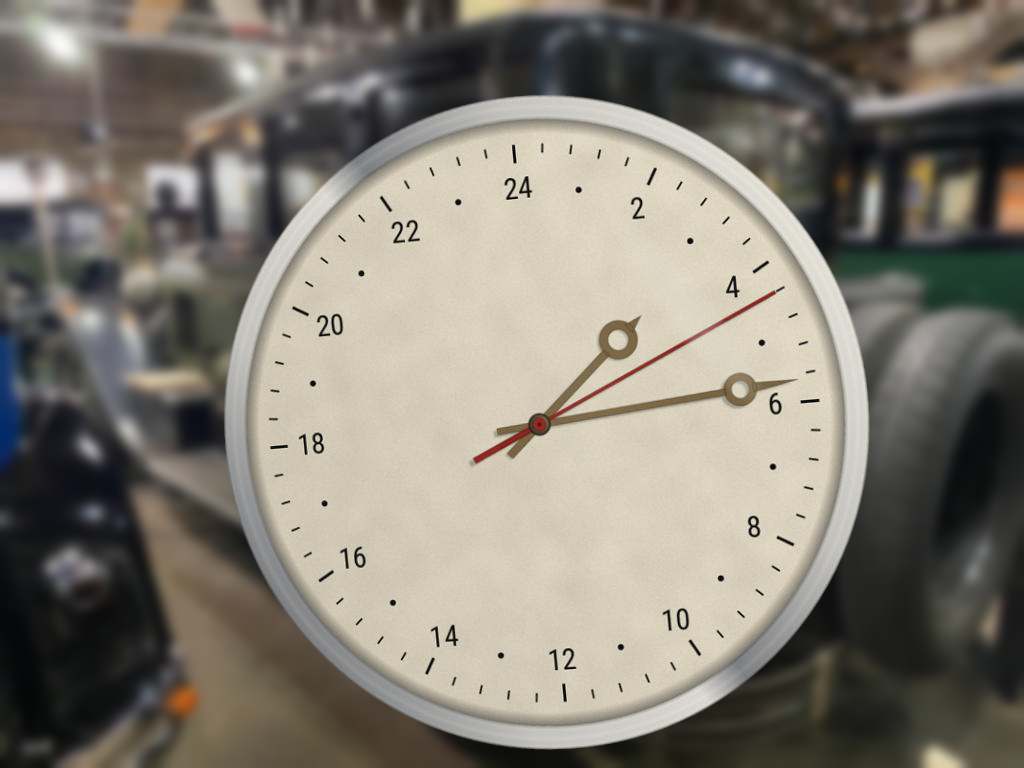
3:14:11
